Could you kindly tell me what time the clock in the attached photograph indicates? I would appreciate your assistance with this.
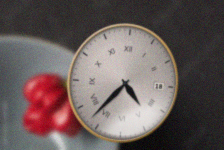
4:37
